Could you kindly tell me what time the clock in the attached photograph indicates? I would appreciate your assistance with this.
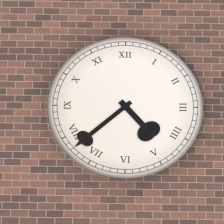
4:38
